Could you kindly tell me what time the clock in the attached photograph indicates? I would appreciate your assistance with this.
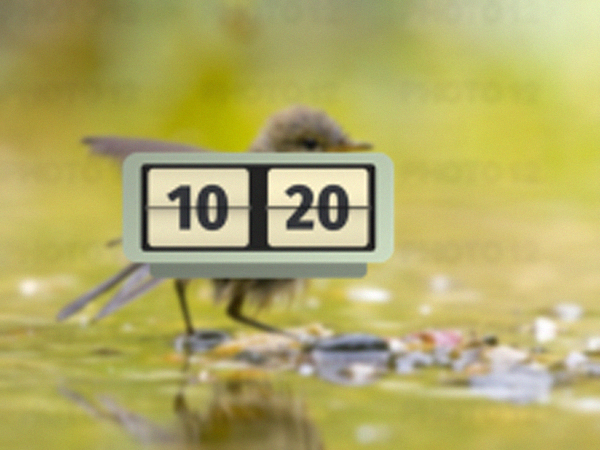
10:20
